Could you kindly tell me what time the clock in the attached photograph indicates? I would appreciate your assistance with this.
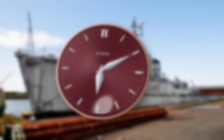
6:10
